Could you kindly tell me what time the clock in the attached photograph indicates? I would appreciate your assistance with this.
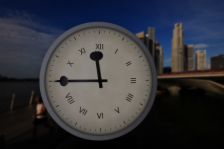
11:45
